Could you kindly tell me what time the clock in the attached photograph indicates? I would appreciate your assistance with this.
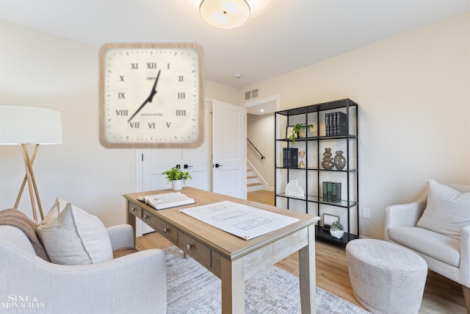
12:37
